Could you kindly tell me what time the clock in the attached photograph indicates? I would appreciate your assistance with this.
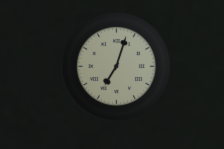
7:03
